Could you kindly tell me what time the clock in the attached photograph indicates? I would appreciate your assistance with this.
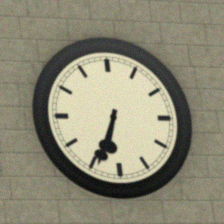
6:34
